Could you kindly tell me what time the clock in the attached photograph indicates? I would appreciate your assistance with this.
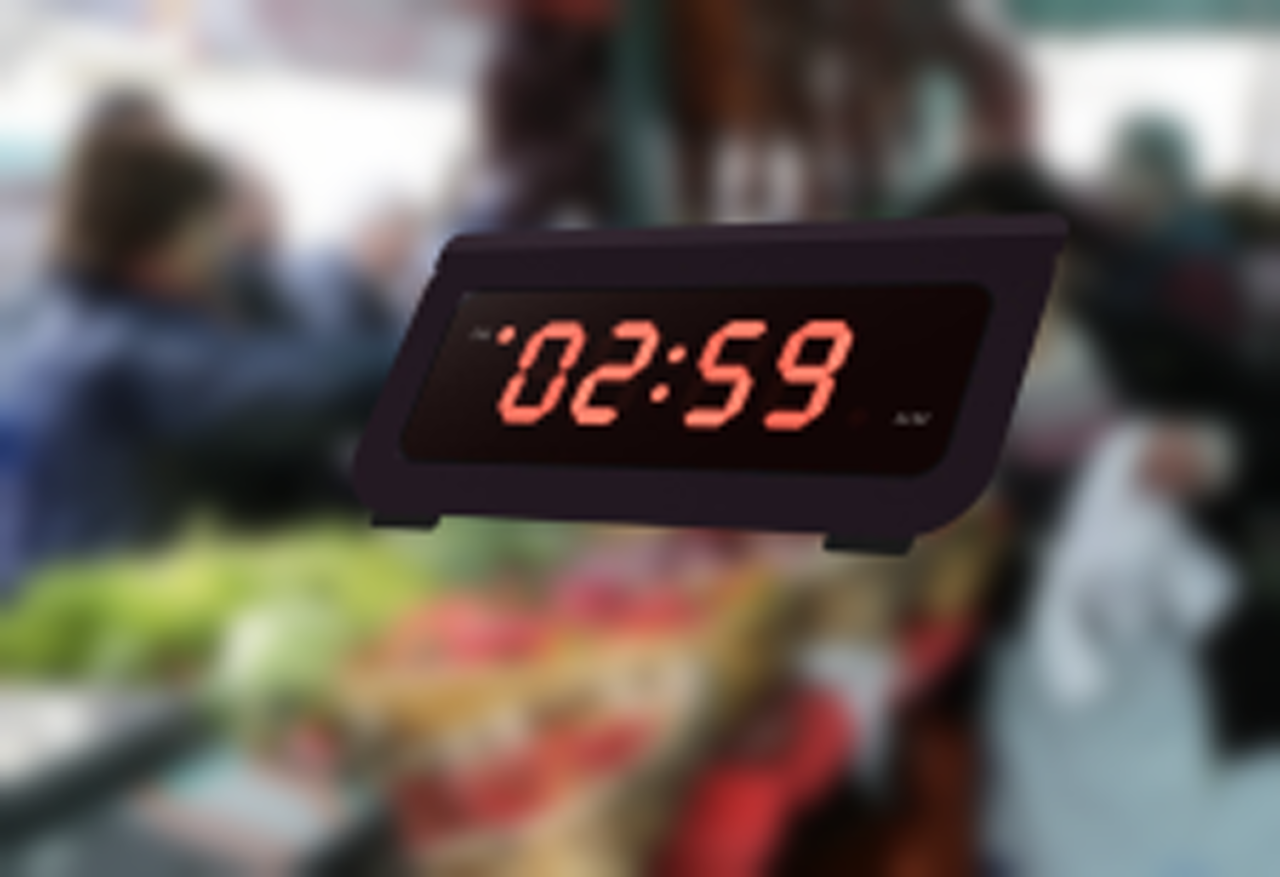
2:59
